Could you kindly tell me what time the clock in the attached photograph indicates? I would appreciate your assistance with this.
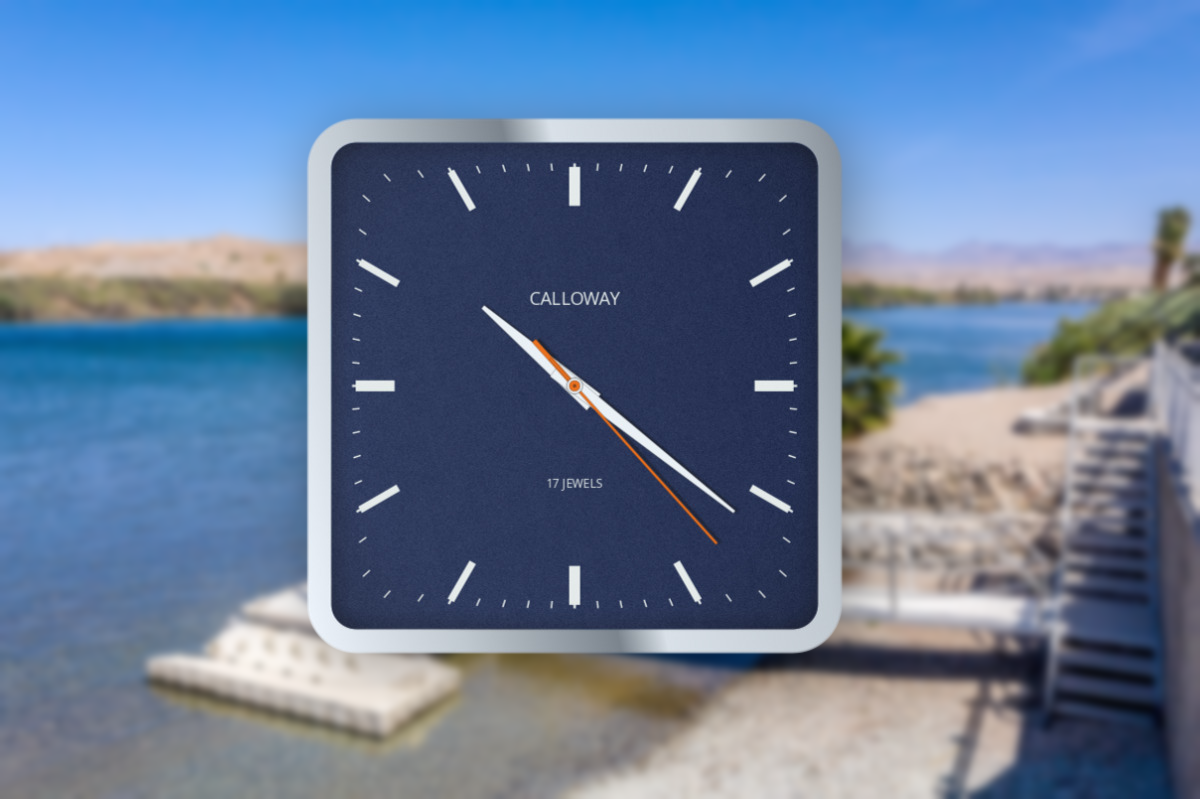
10:21:23
